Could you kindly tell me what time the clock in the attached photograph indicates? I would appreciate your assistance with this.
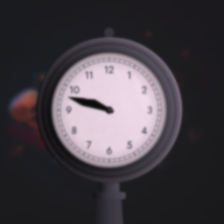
9:48
